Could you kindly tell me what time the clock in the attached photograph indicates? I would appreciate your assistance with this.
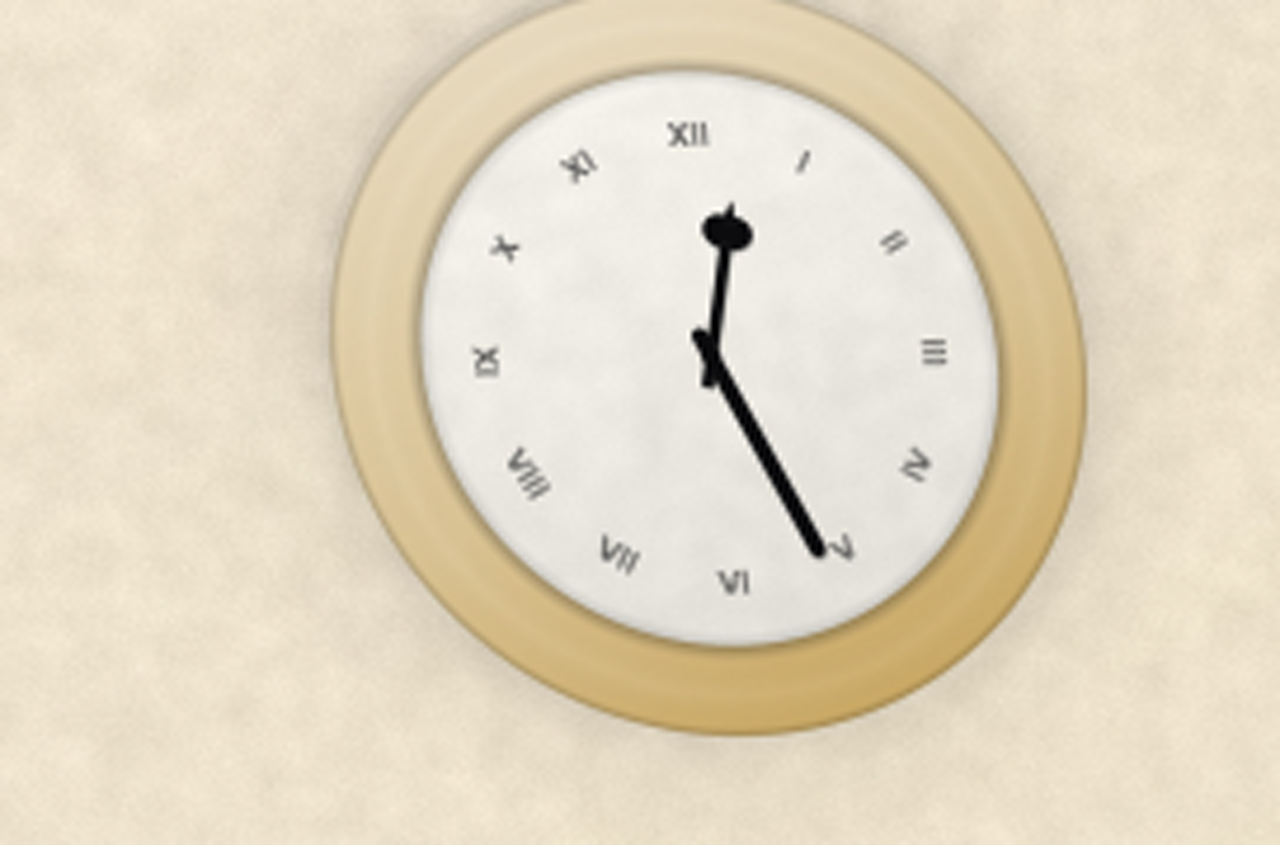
12:26
